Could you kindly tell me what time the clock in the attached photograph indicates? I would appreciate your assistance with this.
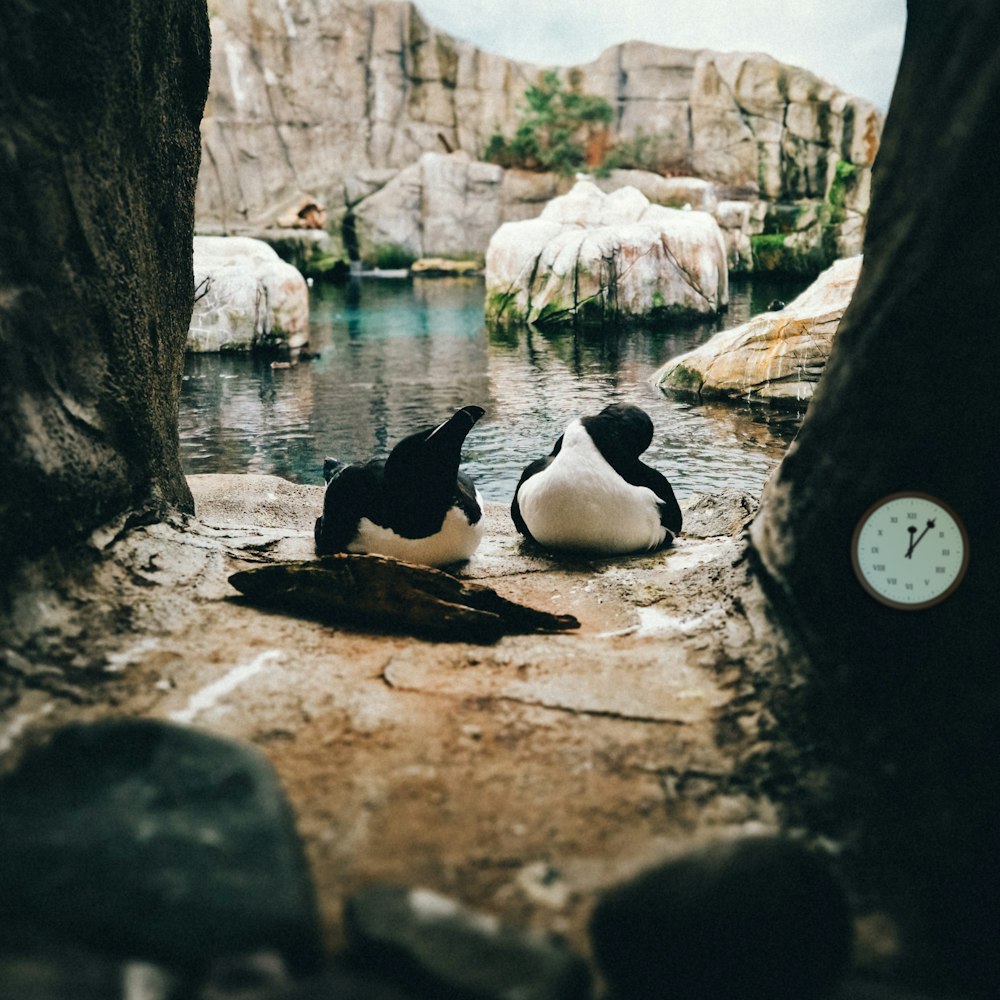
12:06
